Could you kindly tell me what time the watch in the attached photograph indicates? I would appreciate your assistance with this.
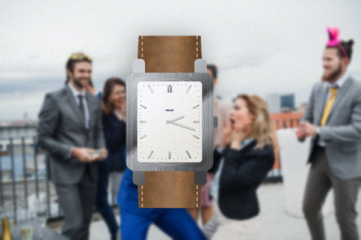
2:18
